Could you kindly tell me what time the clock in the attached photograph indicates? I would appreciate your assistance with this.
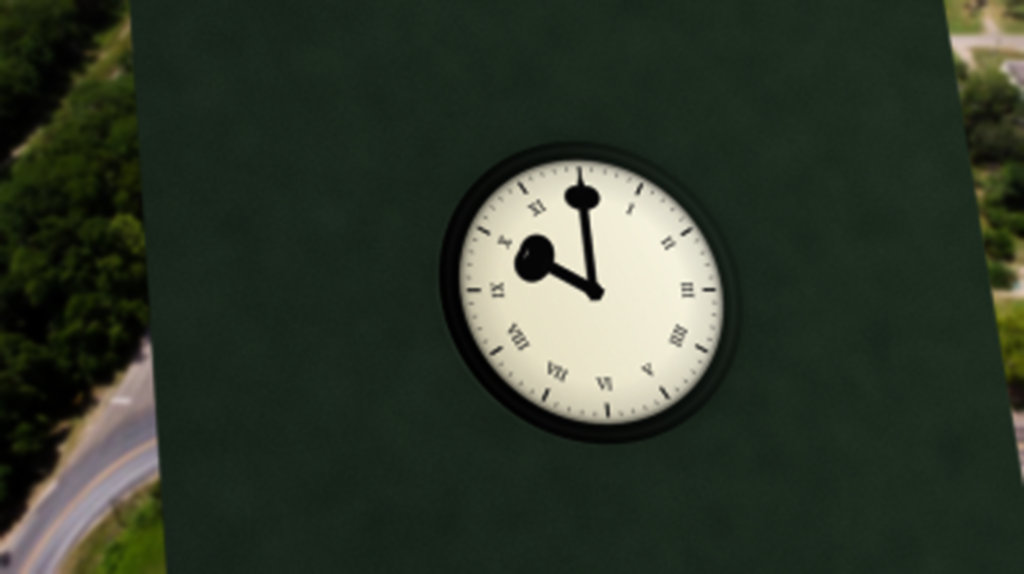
10:00
